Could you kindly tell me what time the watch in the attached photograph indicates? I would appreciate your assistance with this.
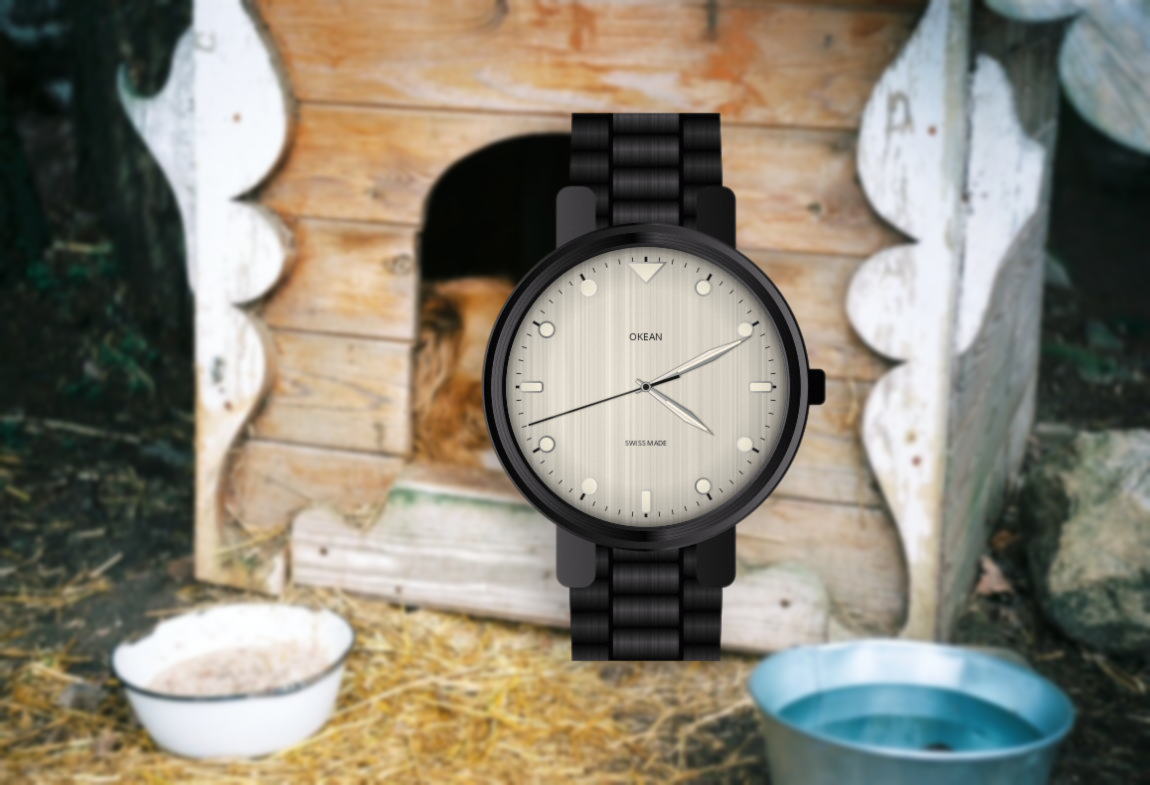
4:10:42
